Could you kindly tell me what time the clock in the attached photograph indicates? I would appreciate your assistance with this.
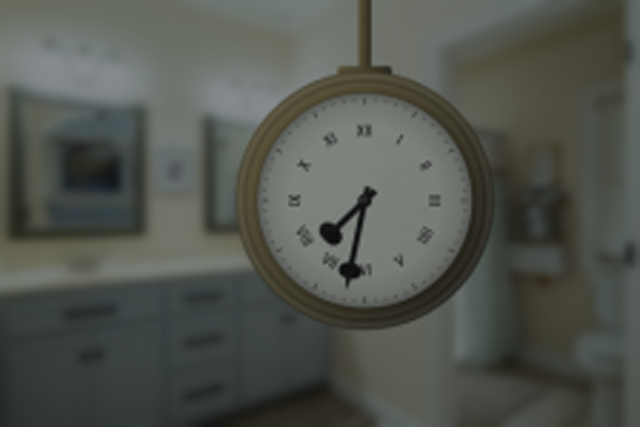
7:32
